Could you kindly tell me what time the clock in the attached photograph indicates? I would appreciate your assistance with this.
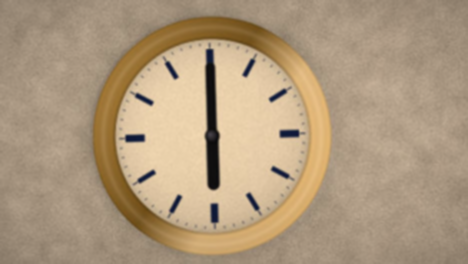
6:00
